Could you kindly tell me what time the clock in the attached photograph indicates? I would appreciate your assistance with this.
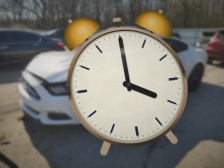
4:00
